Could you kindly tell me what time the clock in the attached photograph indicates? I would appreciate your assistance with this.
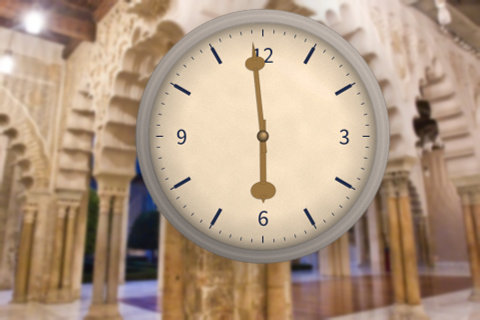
5:59
